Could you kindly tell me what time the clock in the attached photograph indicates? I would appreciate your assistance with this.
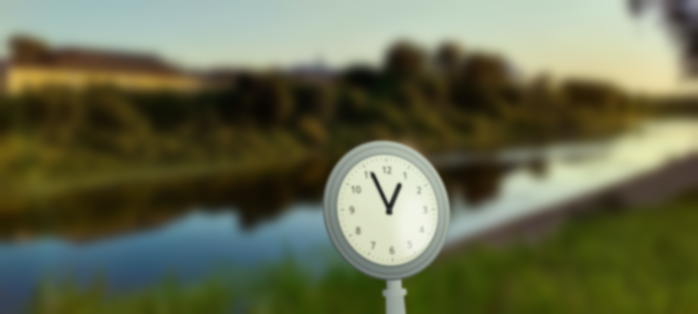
12:56
